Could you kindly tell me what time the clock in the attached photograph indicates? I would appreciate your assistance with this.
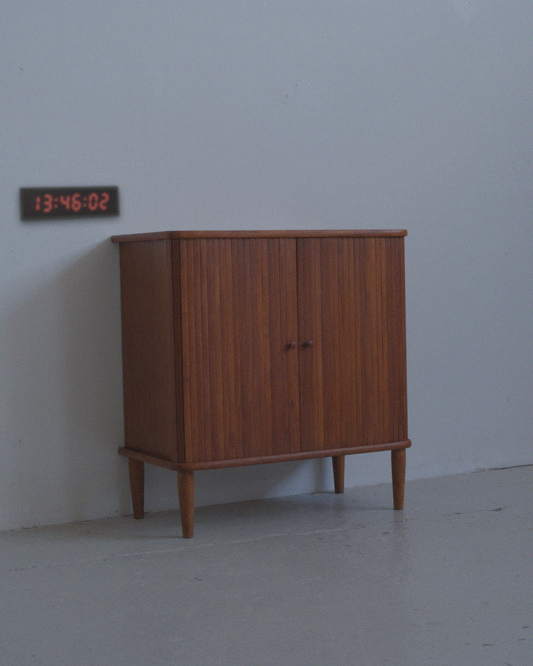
13:46:02
